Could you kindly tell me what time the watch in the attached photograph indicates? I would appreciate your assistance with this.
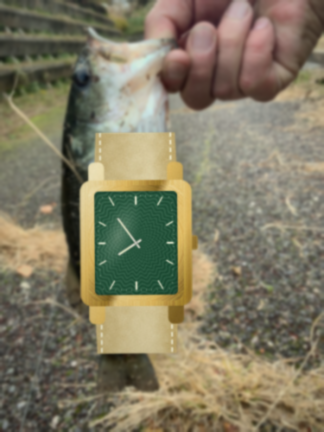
7:54
